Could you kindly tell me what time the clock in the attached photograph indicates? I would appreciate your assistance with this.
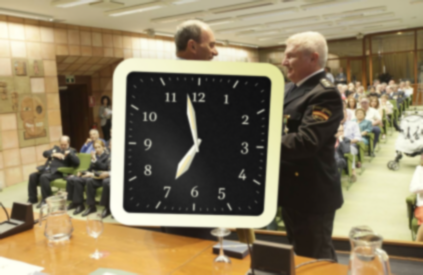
6:58
